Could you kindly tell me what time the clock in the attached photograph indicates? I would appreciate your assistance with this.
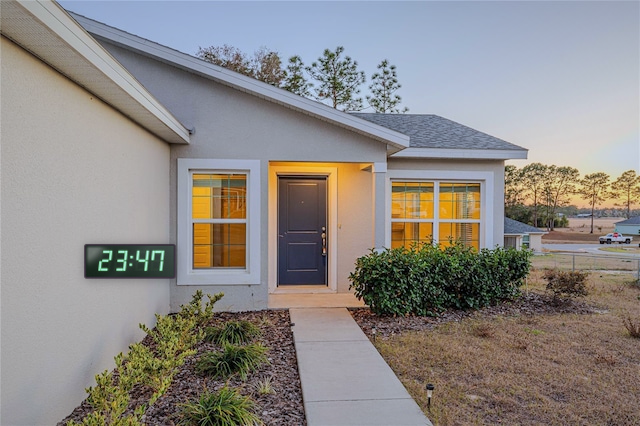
23:47
